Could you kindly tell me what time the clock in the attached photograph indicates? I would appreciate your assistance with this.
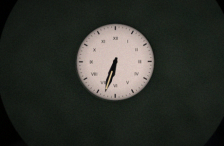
6:33
